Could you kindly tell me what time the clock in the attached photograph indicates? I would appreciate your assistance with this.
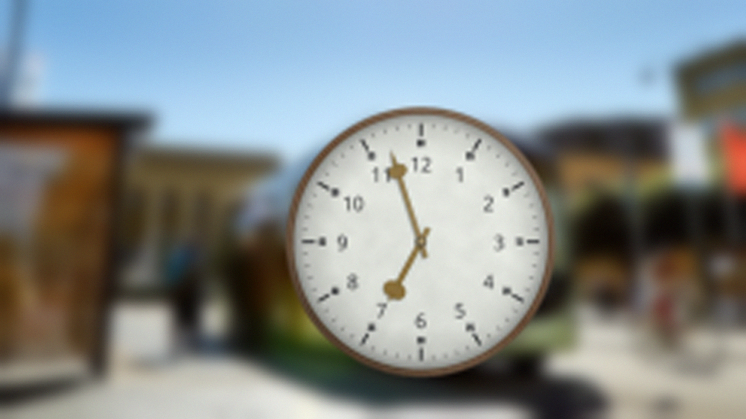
6:57
